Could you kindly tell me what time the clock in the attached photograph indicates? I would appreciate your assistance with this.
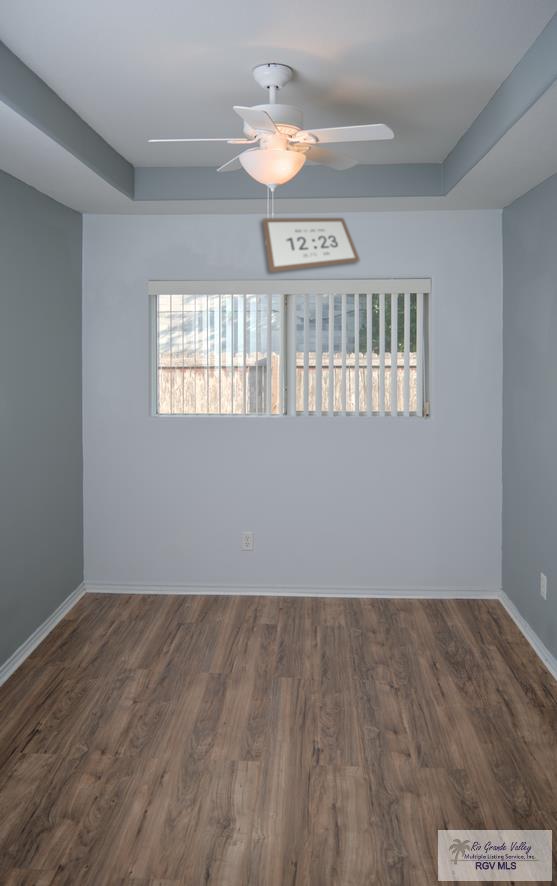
12:23
